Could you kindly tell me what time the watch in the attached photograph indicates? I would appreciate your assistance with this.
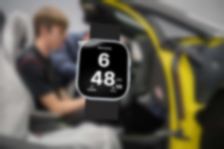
6:48
